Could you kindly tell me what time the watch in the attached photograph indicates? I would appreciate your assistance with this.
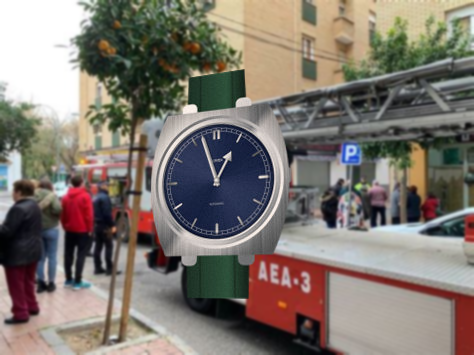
12:57
